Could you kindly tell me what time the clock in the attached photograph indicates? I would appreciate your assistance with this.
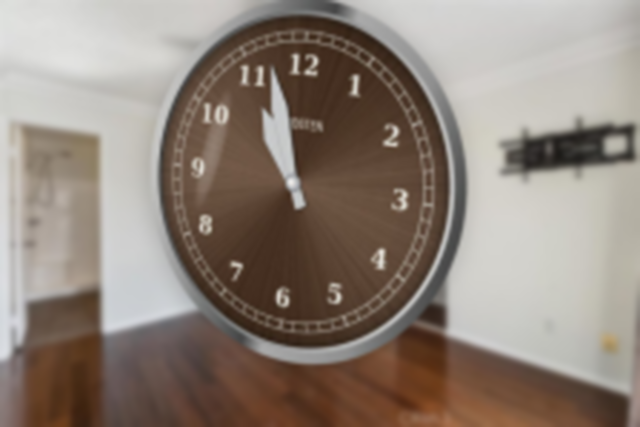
10:57
